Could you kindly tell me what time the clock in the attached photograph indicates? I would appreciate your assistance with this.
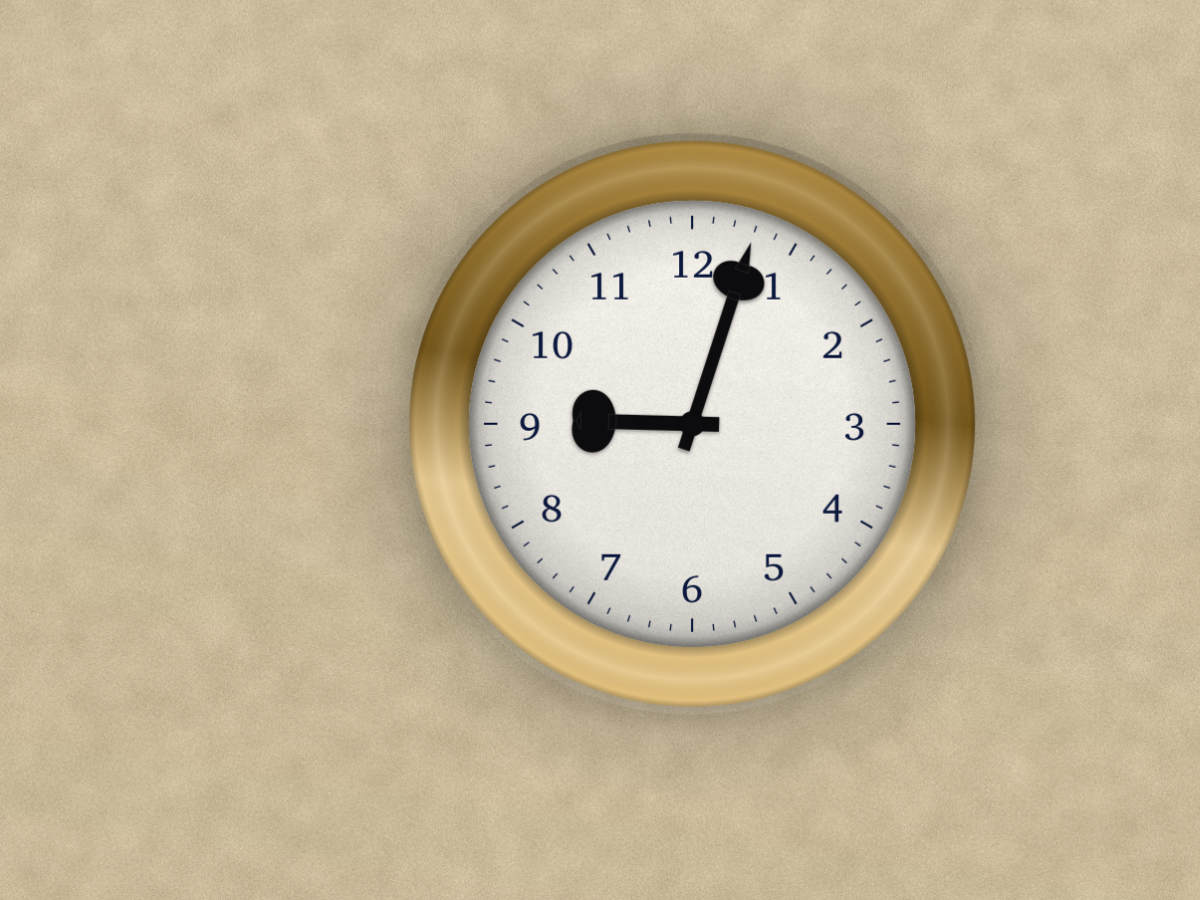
9:03
